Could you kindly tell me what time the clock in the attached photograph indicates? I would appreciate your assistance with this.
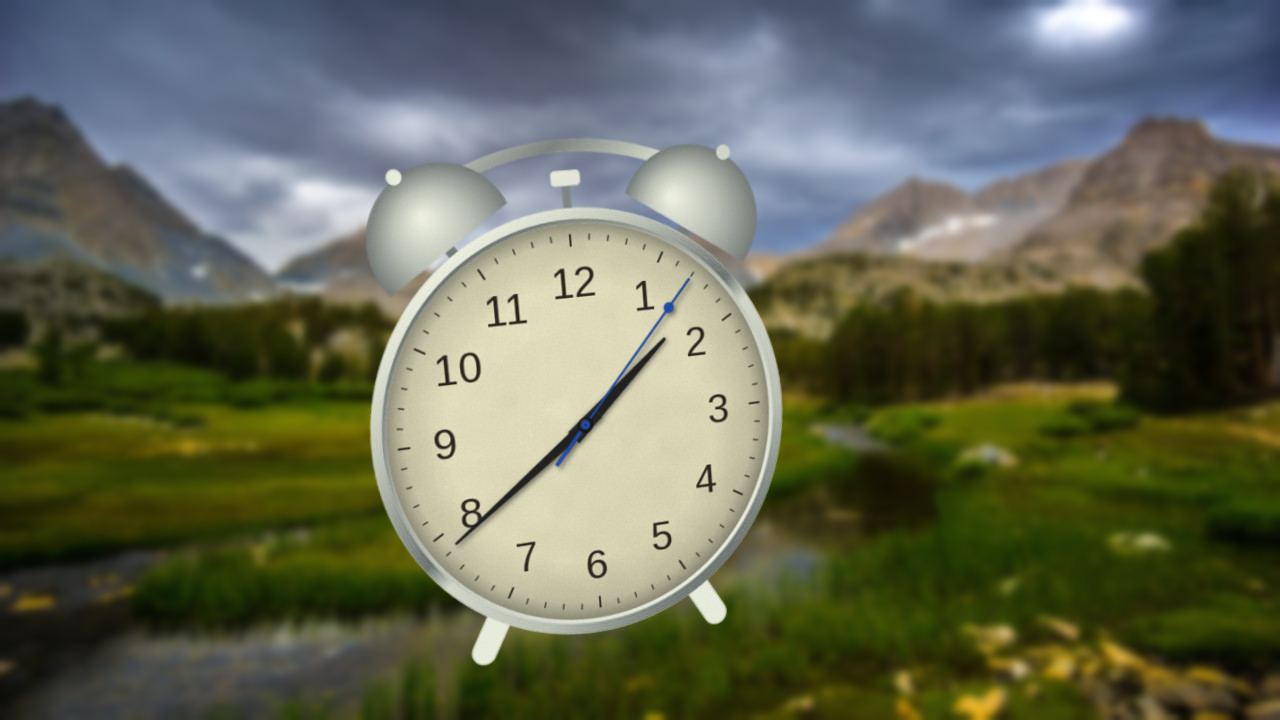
1:39:07
